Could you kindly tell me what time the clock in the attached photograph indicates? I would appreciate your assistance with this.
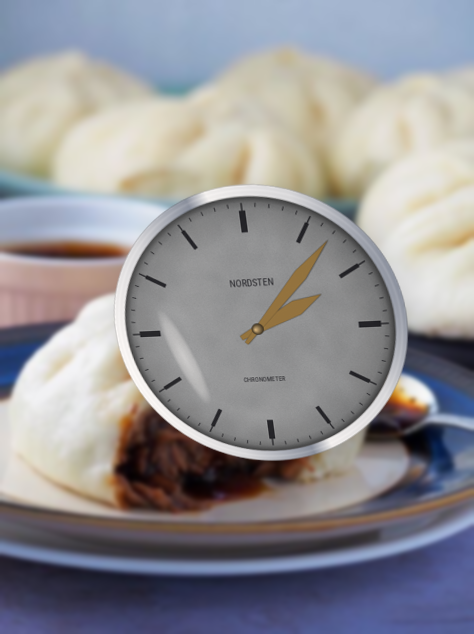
2:07
